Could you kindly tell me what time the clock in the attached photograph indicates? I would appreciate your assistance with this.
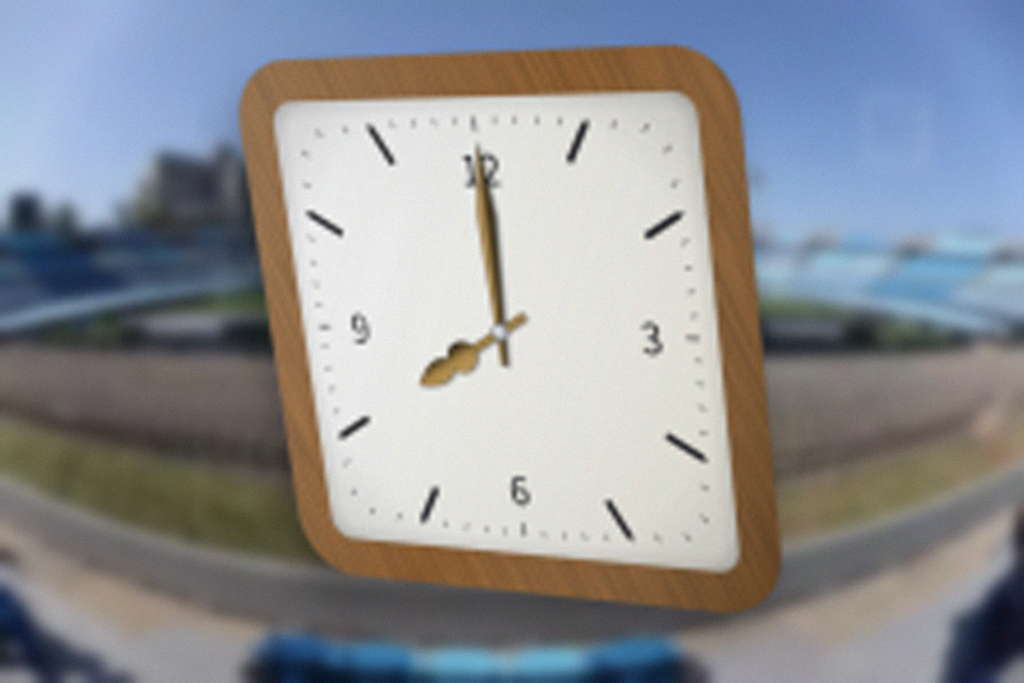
8:00
